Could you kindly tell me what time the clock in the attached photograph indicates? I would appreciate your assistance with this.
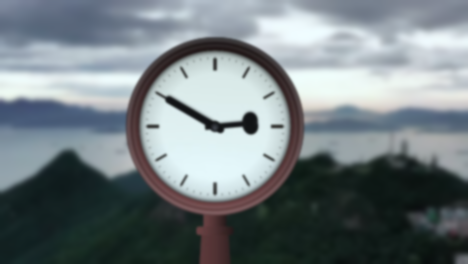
2:50
